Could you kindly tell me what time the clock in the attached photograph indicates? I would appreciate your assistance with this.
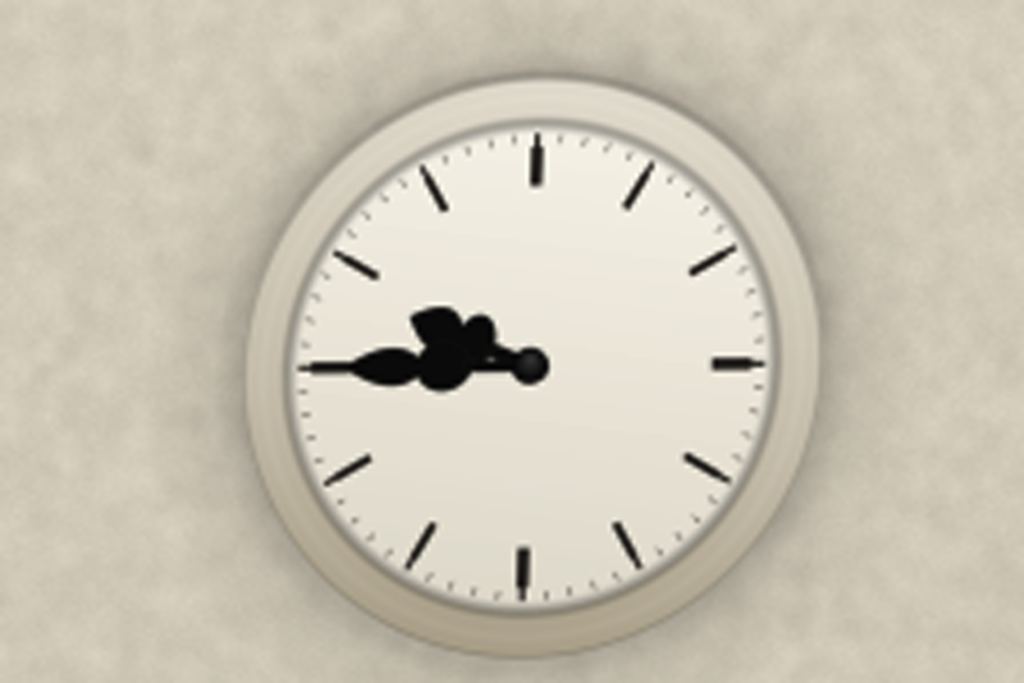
9:45
